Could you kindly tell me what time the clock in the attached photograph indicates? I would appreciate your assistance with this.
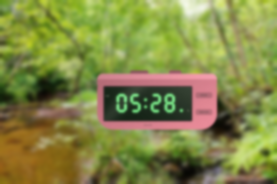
5:28
